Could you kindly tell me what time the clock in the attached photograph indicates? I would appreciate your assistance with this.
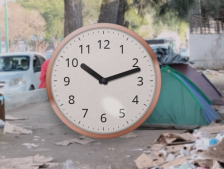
10:12
